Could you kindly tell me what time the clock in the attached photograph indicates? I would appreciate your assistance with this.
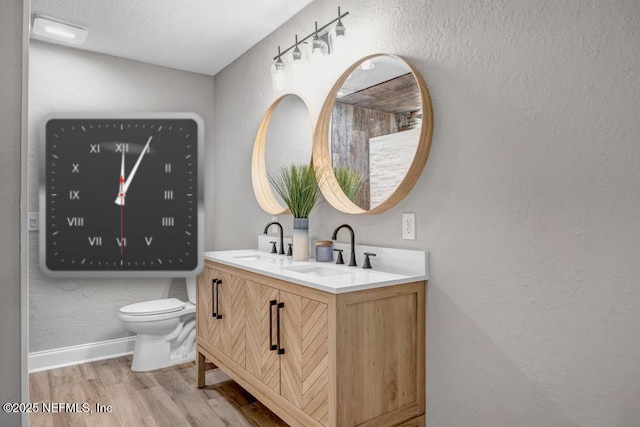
12:04:30
